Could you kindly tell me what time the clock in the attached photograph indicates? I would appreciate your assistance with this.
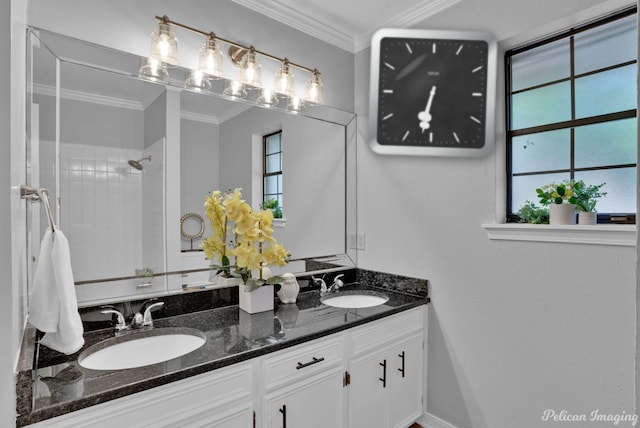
6:32
